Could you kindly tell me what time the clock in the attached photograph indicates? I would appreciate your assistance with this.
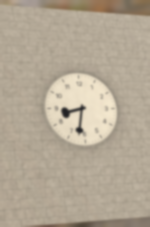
8:32
